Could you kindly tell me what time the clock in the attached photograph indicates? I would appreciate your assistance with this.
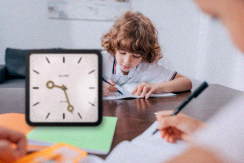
9:27
